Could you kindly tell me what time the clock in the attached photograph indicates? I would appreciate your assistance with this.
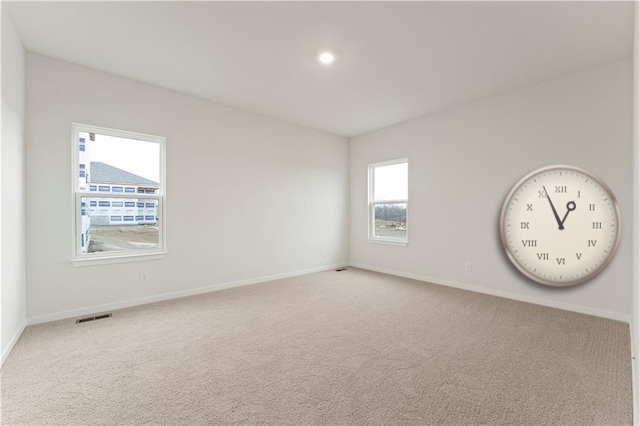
12:56
